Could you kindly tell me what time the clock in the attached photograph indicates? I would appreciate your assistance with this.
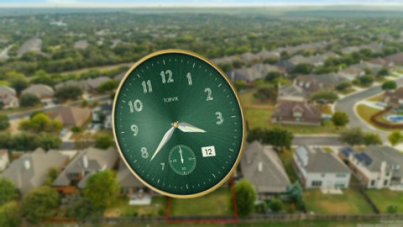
3:38
